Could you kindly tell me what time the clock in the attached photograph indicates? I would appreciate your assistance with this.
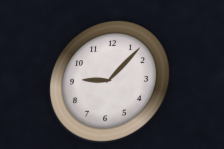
9:07
